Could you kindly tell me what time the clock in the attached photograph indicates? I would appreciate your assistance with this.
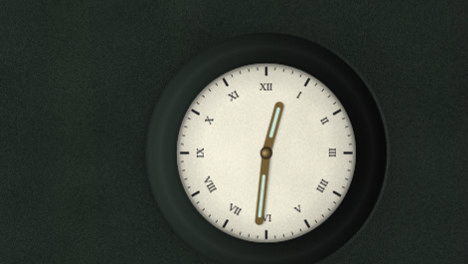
12:31
